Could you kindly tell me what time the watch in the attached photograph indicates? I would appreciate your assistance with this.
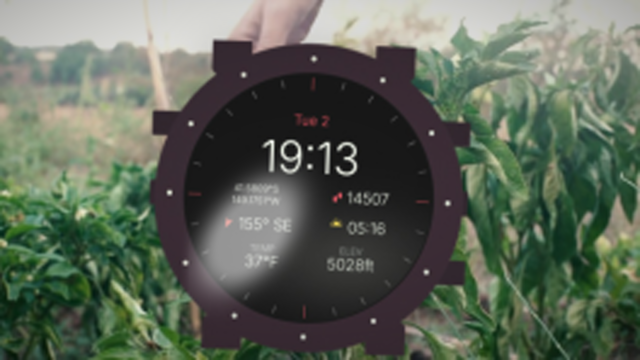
19:13
